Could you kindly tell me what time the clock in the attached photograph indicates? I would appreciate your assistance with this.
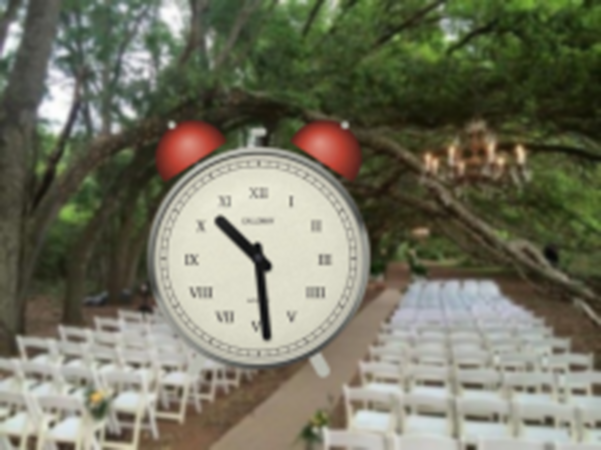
10:29
